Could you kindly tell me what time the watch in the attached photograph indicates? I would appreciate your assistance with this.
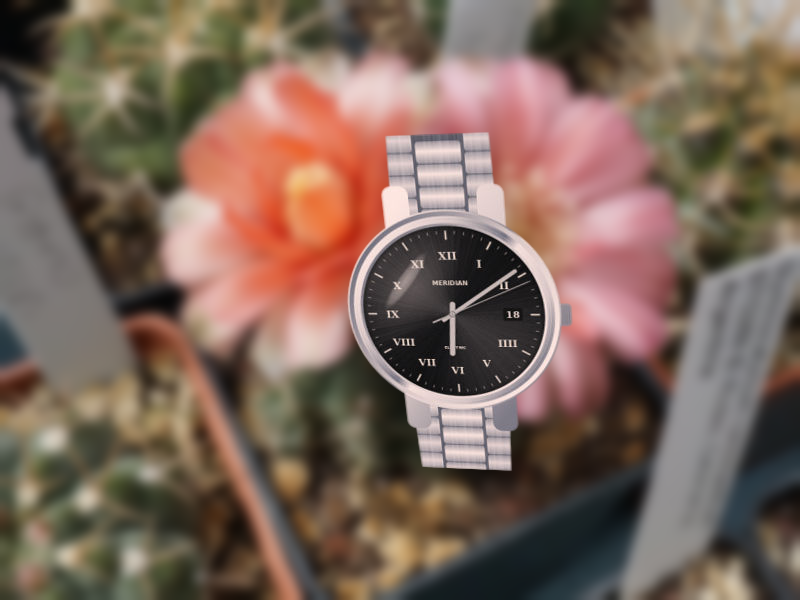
6:09:11
